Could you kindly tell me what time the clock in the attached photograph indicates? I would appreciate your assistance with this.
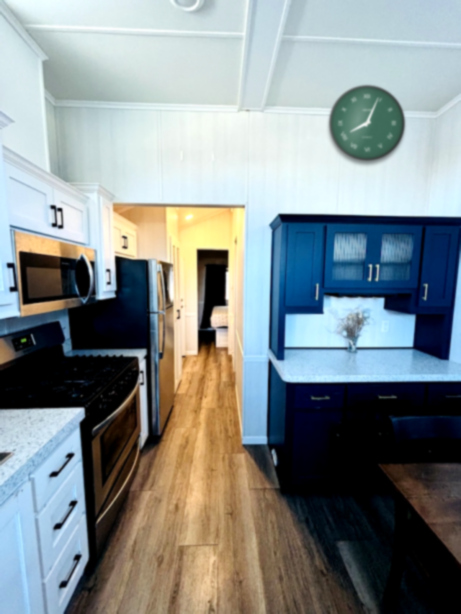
8:04
